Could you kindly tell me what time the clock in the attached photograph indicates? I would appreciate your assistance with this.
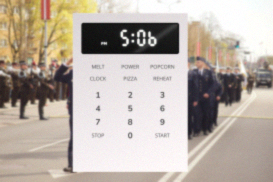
5:06
